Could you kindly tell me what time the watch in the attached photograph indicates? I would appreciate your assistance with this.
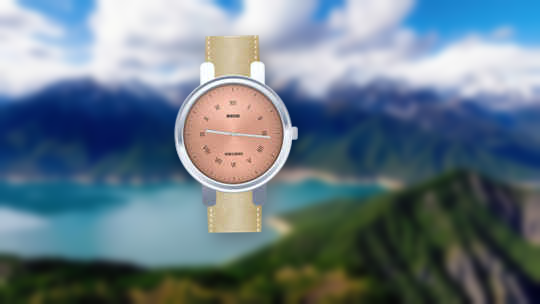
9:16
